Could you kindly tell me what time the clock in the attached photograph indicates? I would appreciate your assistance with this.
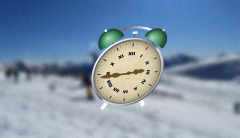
2:44
